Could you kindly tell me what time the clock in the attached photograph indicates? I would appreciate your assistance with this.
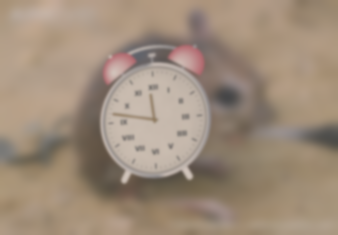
11:47
